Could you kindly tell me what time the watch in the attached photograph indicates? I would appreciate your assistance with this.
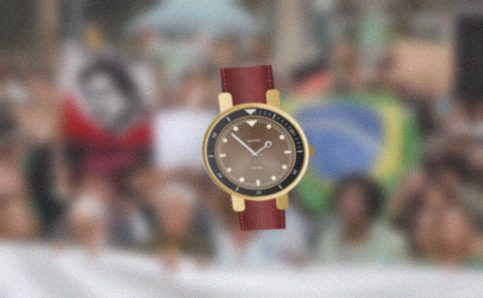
1:53
